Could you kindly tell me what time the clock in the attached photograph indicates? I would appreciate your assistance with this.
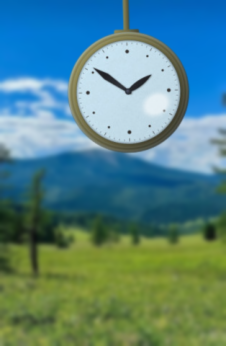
1:51
